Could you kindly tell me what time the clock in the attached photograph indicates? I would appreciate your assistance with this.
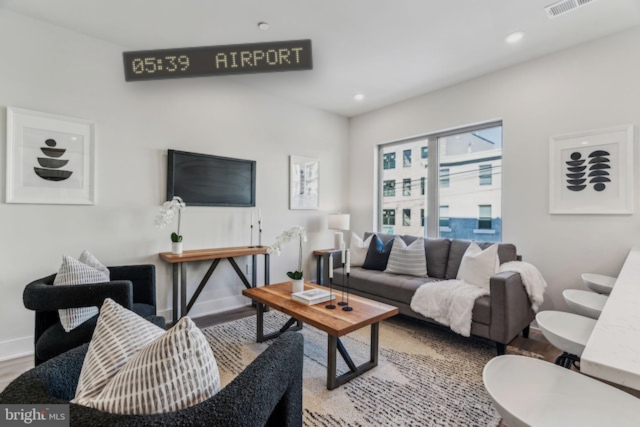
5:39
